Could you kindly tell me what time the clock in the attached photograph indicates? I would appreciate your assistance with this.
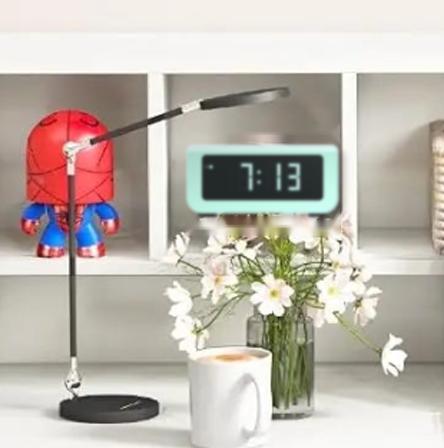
7:13
